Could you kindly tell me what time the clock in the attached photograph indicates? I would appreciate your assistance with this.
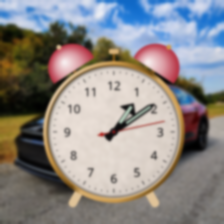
1:09:13
